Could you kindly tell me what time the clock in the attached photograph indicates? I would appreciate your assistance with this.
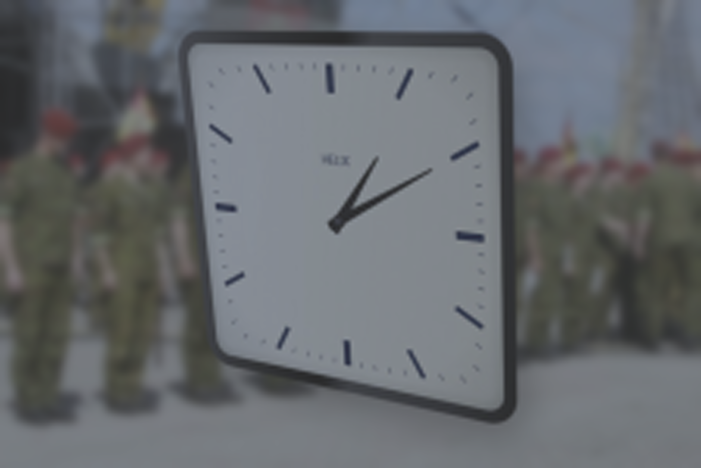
1:10
